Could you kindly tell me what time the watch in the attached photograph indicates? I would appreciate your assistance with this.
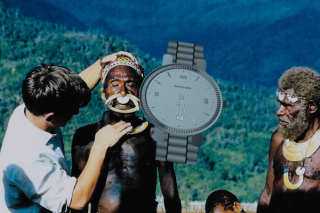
5:30
